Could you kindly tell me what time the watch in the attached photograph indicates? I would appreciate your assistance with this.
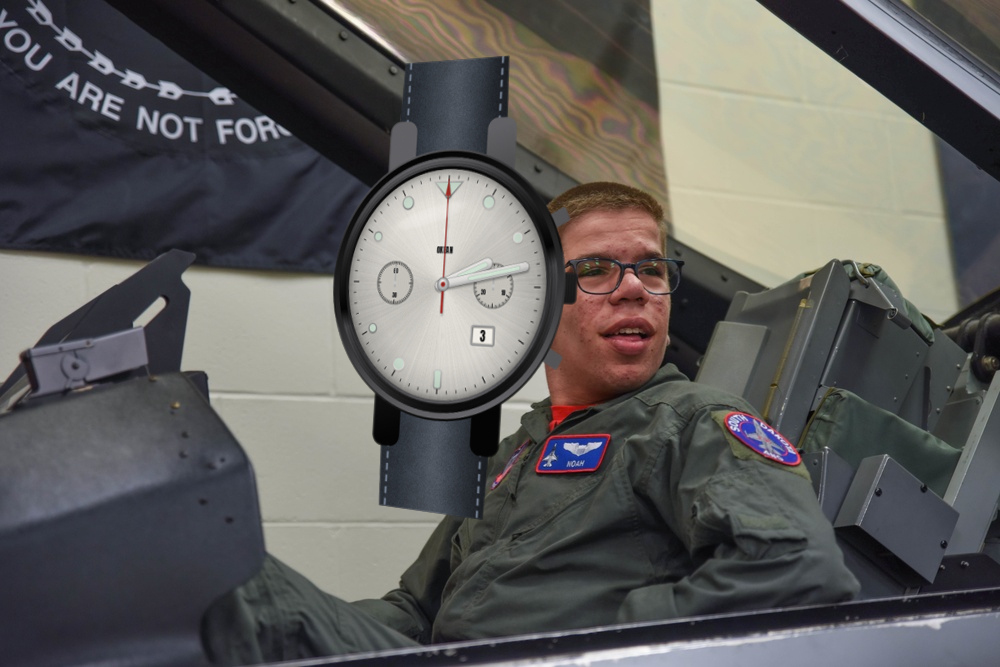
2:13
